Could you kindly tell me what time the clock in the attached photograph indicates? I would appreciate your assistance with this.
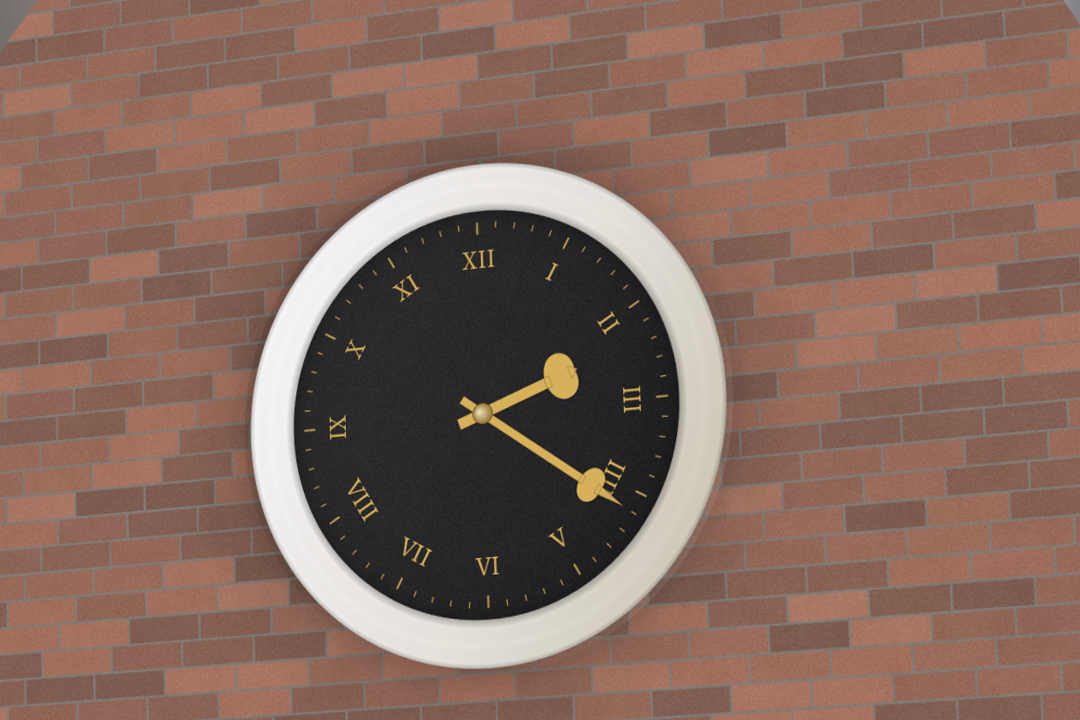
2:21
